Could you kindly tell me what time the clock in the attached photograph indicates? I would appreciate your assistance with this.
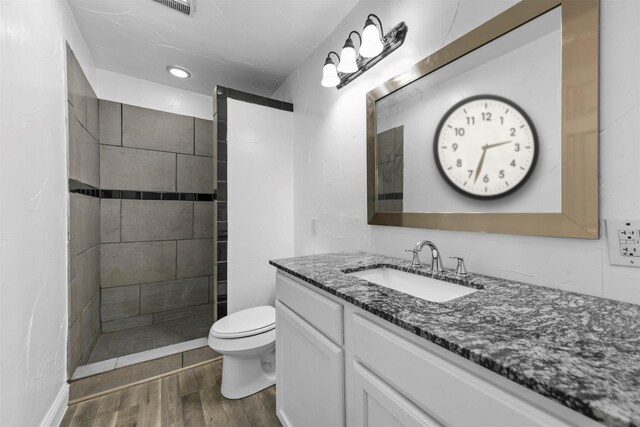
2:33
